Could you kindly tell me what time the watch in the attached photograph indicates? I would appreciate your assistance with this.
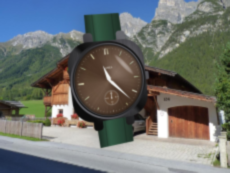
11:23
